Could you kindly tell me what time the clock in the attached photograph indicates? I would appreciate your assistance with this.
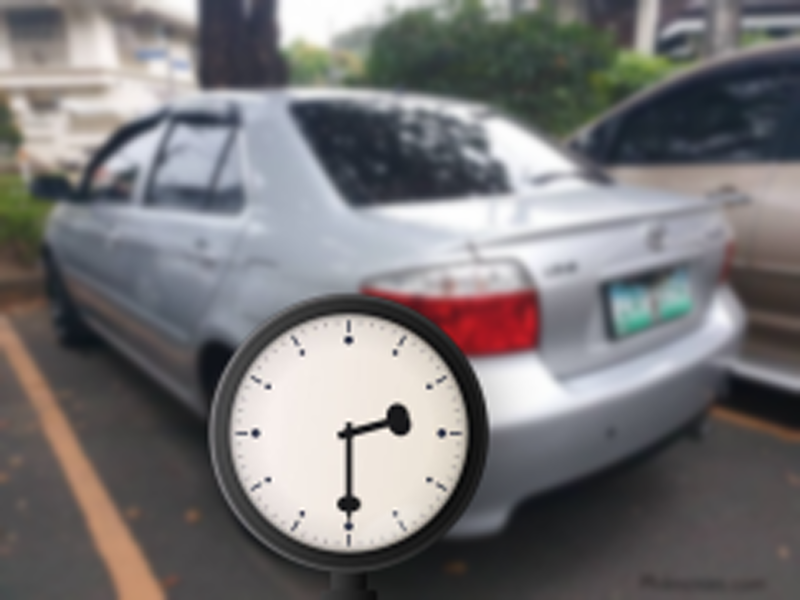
2:30
